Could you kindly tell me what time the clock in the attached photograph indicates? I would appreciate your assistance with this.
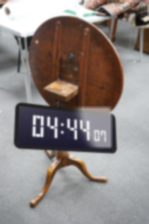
4:44:07
